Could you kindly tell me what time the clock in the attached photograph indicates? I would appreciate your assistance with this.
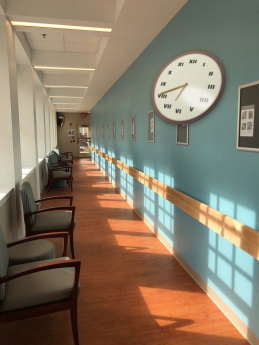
6:41
